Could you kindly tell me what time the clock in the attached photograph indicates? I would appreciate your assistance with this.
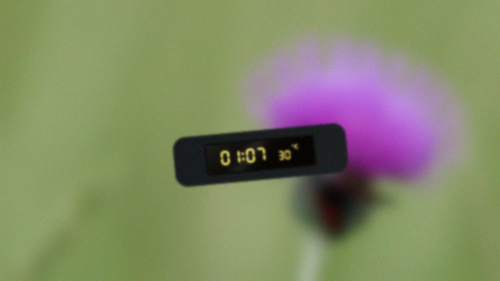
1:07
